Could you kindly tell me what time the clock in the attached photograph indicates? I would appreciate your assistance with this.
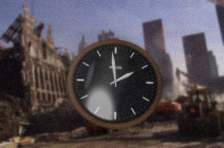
1:59
